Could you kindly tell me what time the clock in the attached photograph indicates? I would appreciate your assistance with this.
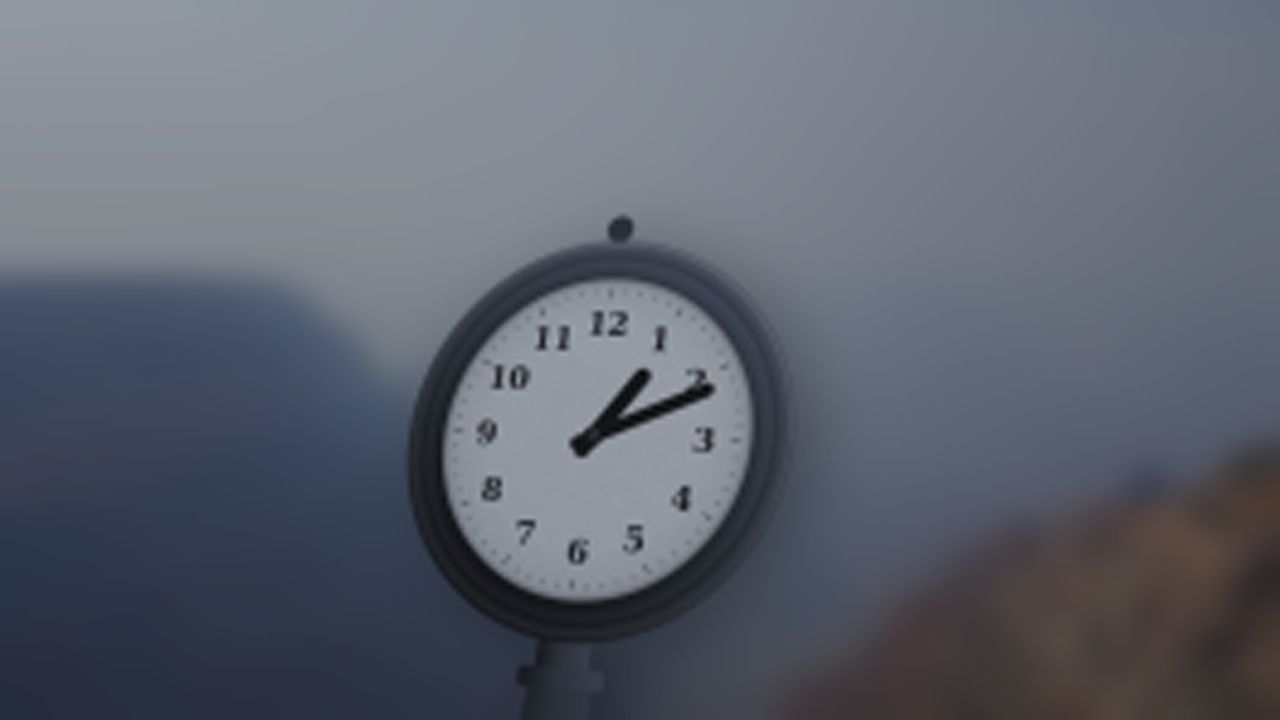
1:11
